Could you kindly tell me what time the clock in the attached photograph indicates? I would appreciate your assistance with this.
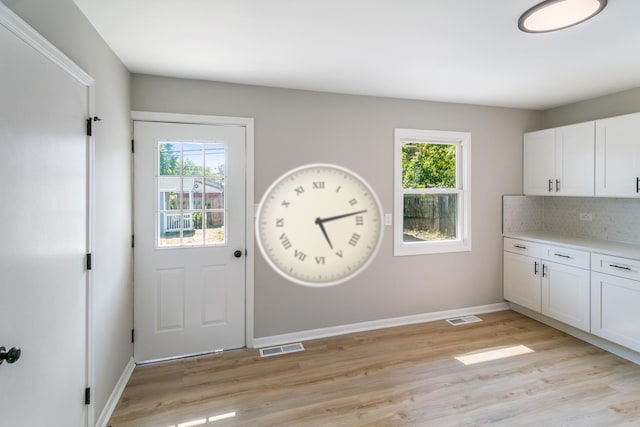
5:13
